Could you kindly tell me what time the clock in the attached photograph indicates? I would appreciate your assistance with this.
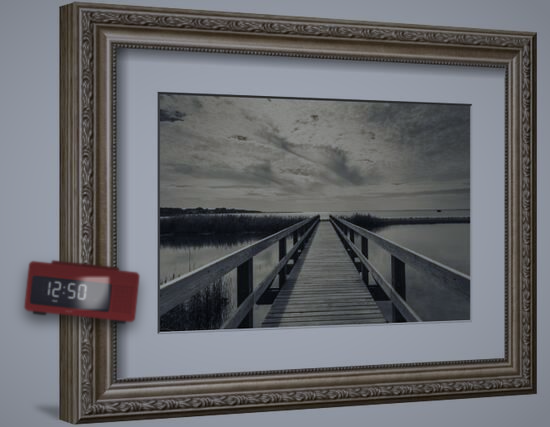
12:50
